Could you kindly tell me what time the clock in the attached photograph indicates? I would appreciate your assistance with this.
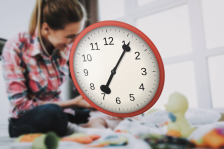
7:06
